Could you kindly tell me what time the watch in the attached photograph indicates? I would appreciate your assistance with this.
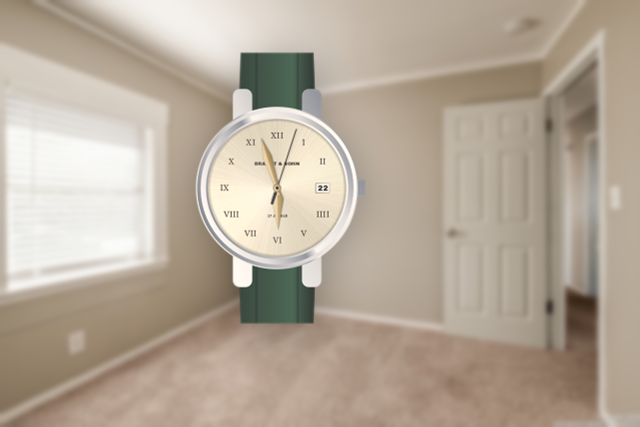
5:57:03
